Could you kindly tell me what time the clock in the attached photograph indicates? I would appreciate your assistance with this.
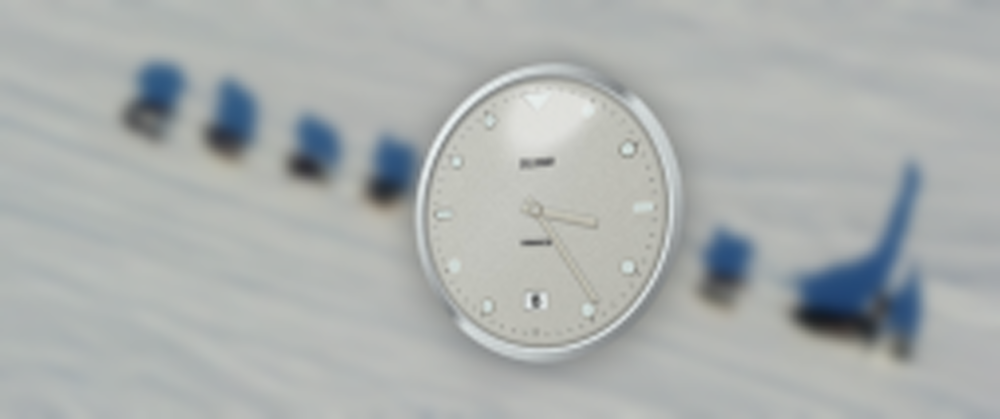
3:24
